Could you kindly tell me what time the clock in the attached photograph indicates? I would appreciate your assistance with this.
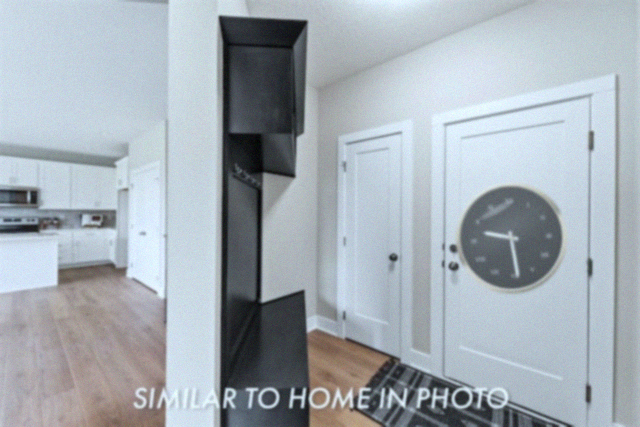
9:29
